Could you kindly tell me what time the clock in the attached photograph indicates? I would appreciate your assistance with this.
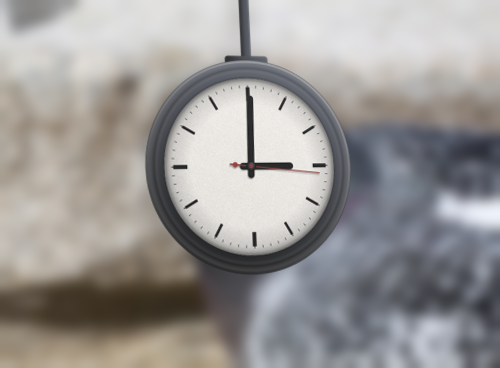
3:00:16
